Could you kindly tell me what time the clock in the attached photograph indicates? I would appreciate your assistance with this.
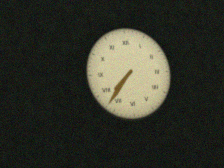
7:37
